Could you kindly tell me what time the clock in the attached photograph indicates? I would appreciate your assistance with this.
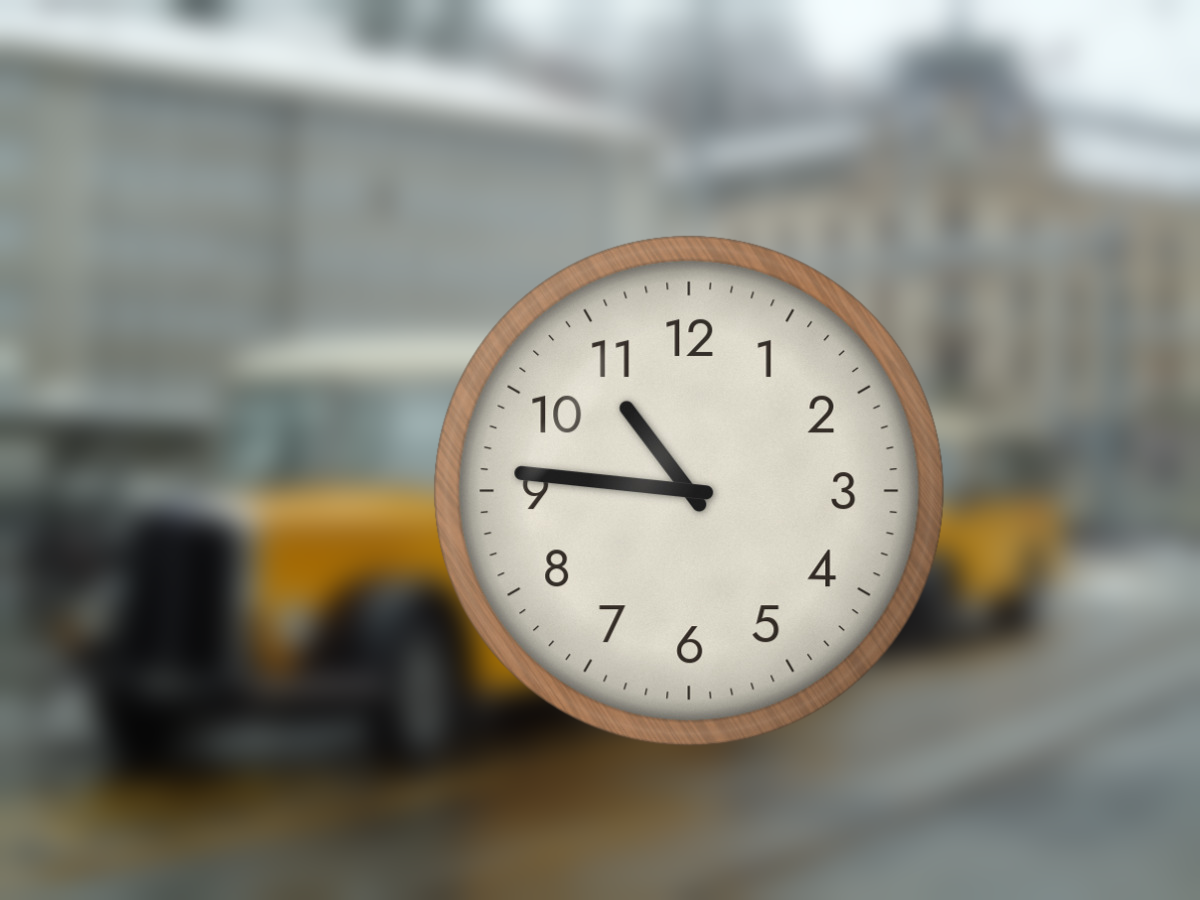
10:46
